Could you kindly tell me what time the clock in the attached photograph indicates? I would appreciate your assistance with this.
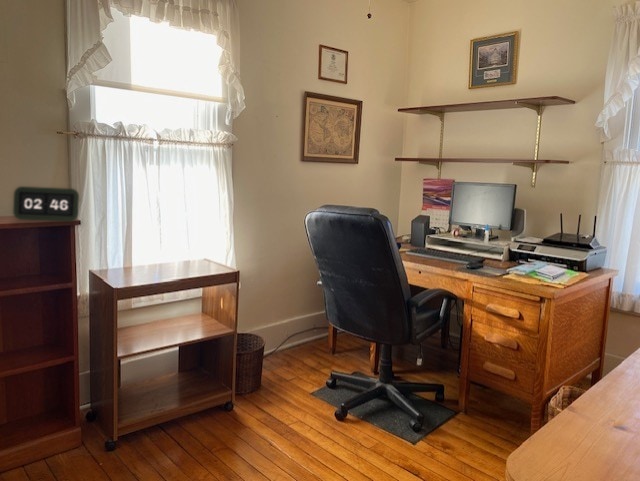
2:46
